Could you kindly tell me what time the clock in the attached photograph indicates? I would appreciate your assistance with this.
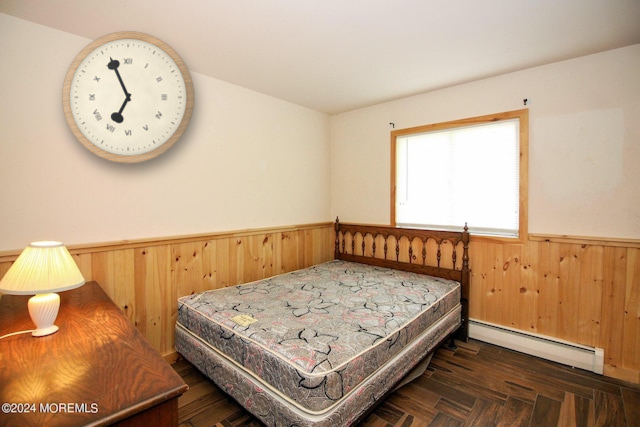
6:56
